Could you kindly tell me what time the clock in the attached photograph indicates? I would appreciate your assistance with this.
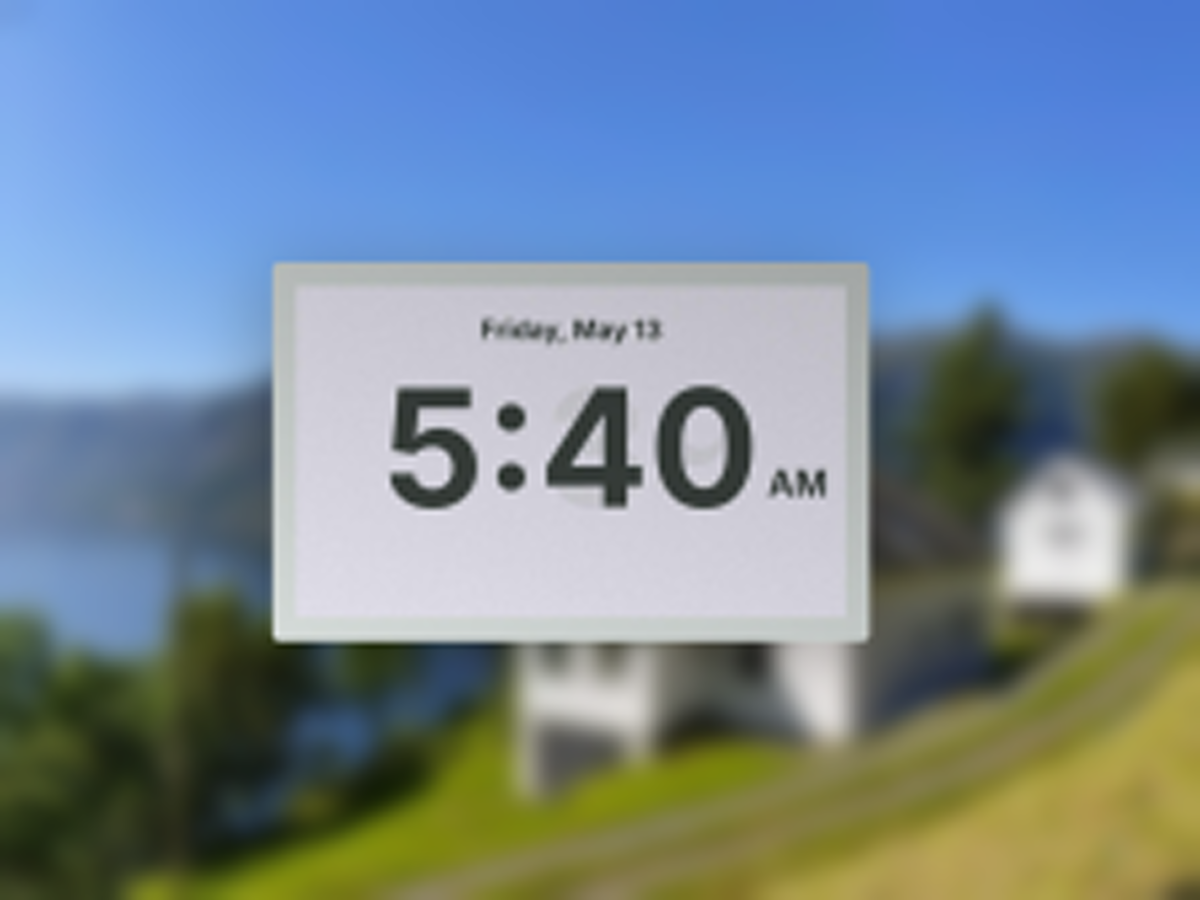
5:40
